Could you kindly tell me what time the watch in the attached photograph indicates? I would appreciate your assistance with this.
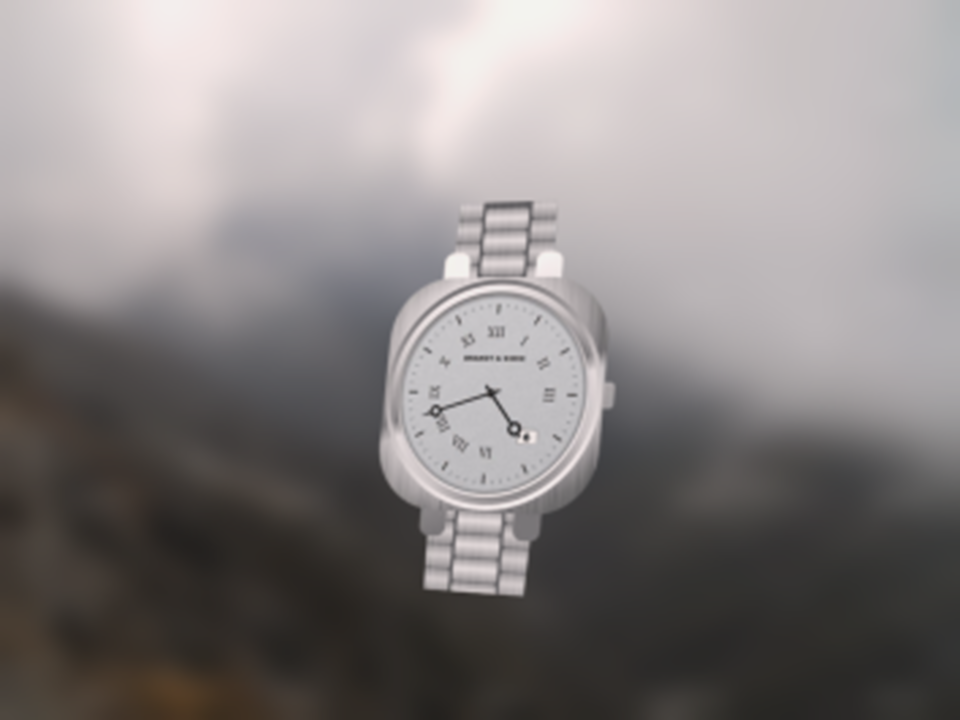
4:42
